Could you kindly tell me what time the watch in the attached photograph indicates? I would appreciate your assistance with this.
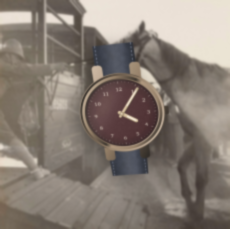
4:06
